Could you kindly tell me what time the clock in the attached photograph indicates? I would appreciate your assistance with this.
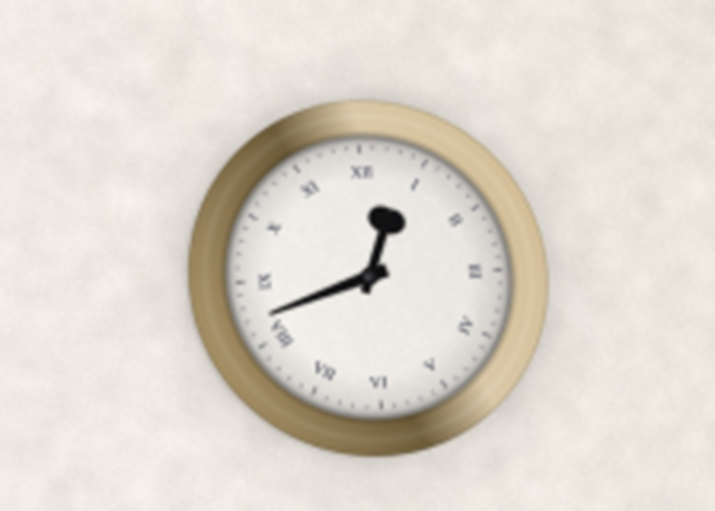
12:42
